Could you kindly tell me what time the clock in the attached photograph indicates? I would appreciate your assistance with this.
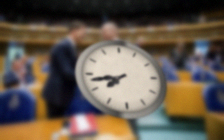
7:43
